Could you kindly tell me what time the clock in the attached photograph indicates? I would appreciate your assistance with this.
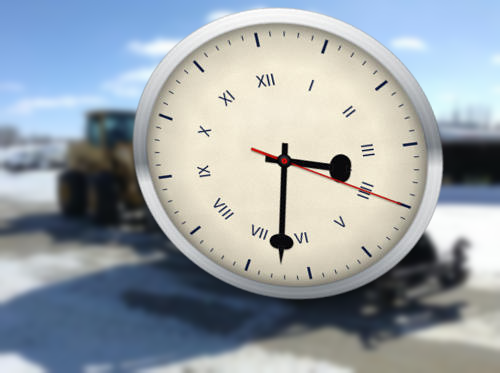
3:32:20
